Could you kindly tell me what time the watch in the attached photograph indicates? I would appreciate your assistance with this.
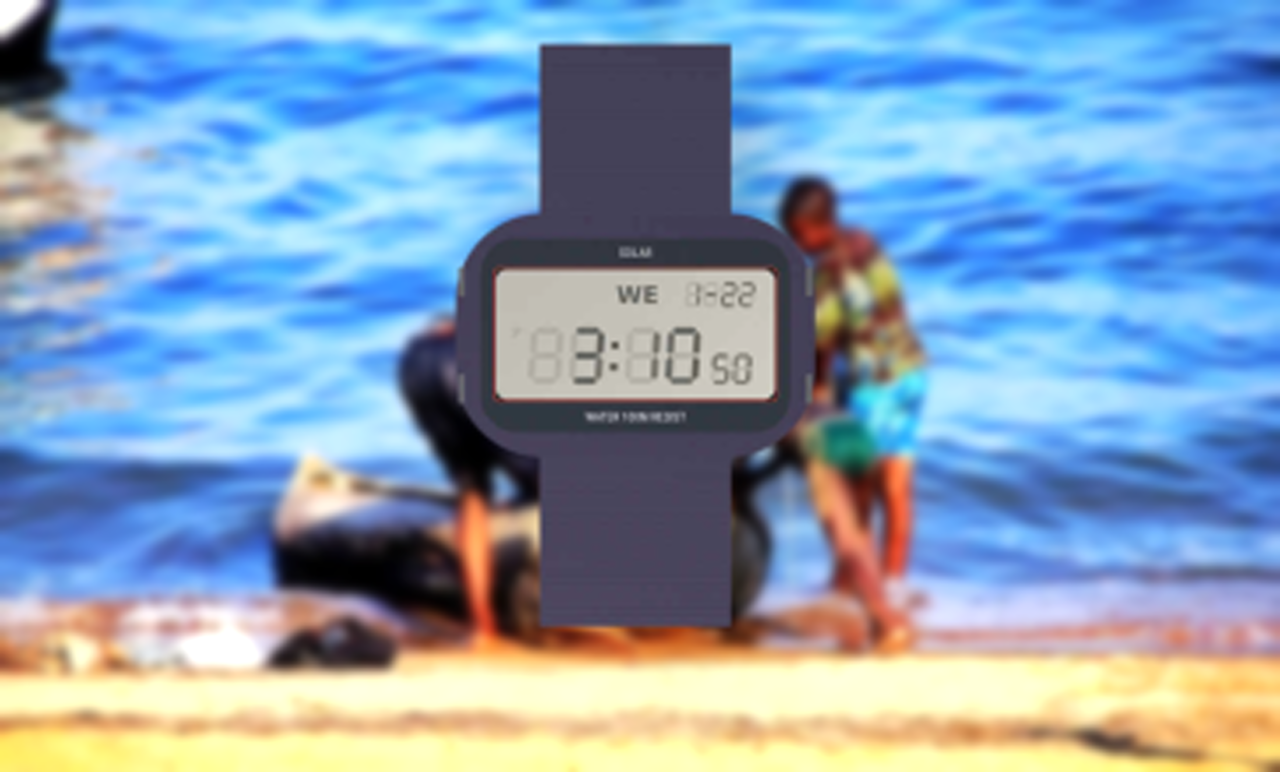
3:10:50
